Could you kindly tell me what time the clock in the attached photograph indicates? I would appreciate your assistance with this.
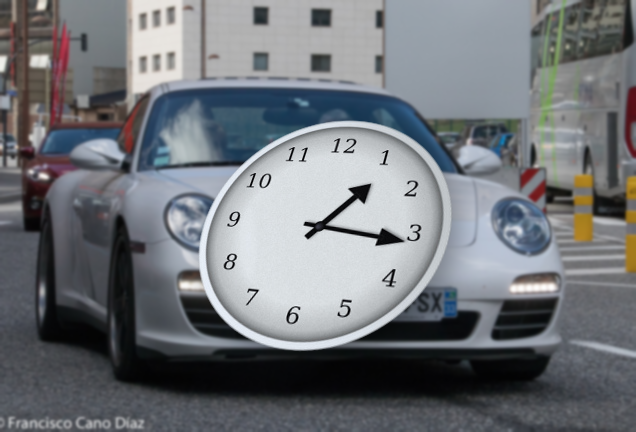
1:16
